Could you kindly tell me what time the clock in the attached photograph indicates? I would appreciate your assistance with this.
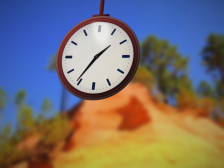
1:36
